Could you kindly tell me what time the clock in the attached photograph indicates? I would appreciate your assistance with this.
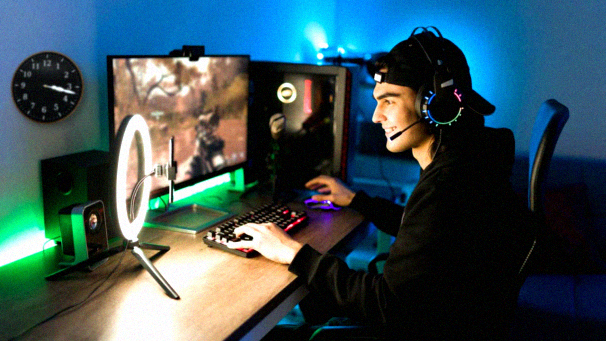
3:17
